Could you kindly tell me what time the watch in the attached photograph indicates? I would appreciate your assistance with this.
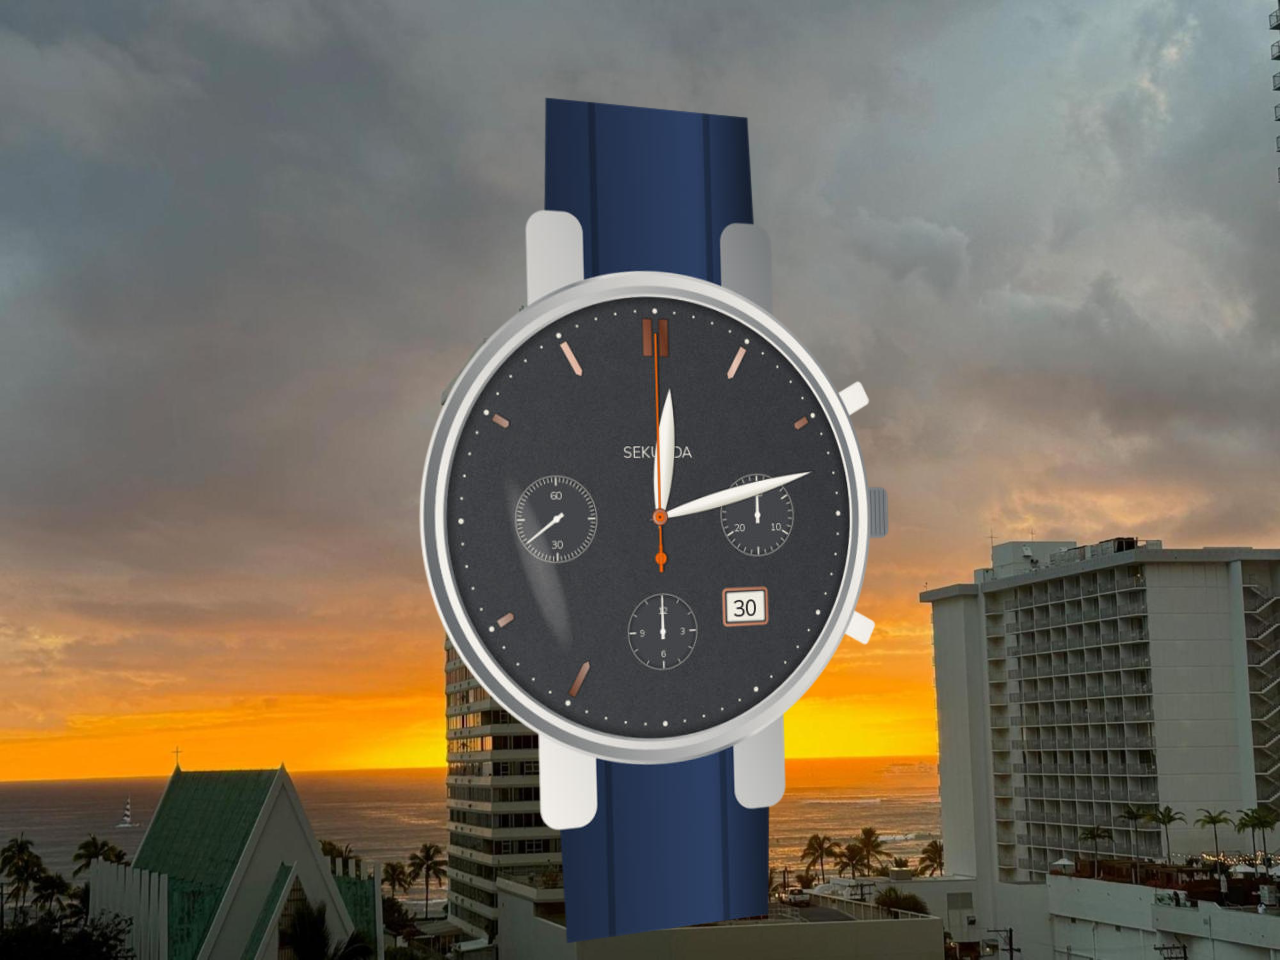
12:12:39
